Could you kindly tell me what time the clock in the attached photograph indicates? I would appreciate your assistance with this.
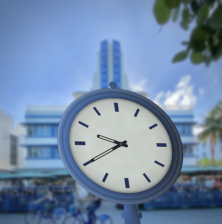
9:40
